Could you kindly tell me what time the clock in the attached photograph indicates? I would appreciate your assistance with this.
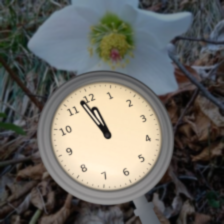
11:58
